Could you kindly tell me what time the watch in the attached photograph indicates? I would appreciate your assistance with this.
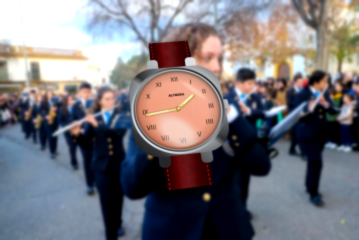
1:44
